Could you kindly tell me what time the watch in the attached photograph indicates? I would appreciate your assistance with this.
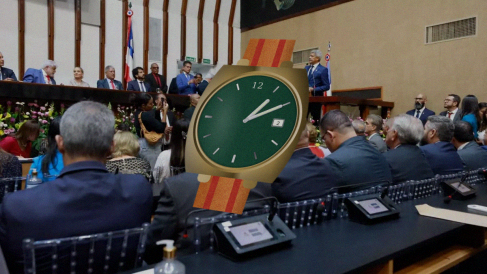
1:10
